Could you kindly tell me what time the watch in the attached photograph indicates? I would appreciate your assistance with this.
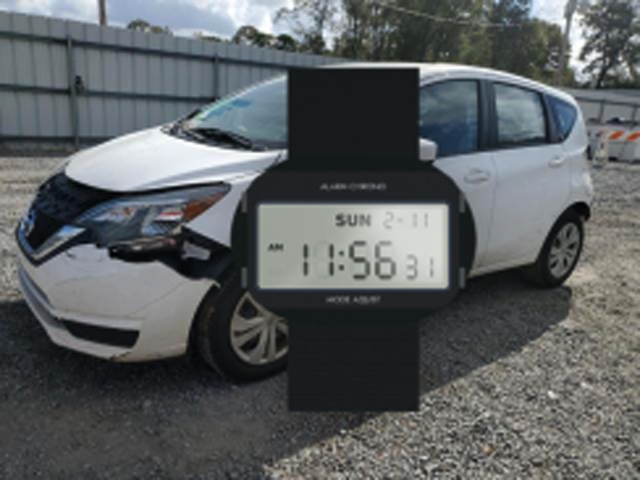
11:56:31
